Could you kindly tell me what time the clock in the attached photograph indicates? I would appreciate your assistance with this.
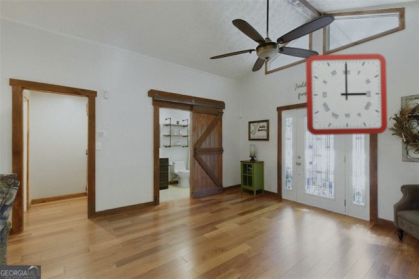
3:00
